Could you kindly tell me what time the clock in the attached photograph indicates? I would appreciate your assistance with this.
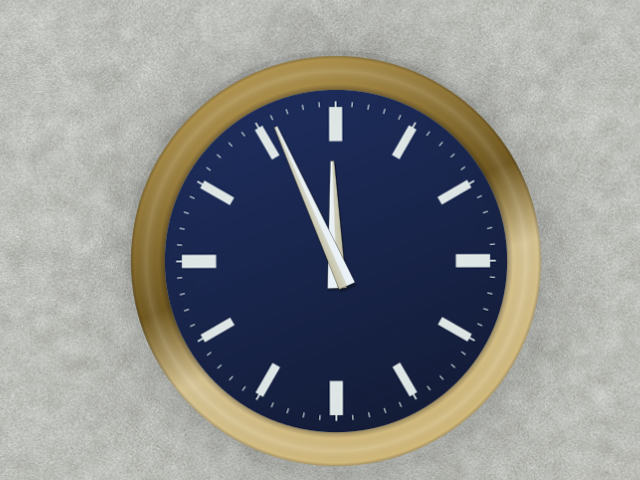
11:56
